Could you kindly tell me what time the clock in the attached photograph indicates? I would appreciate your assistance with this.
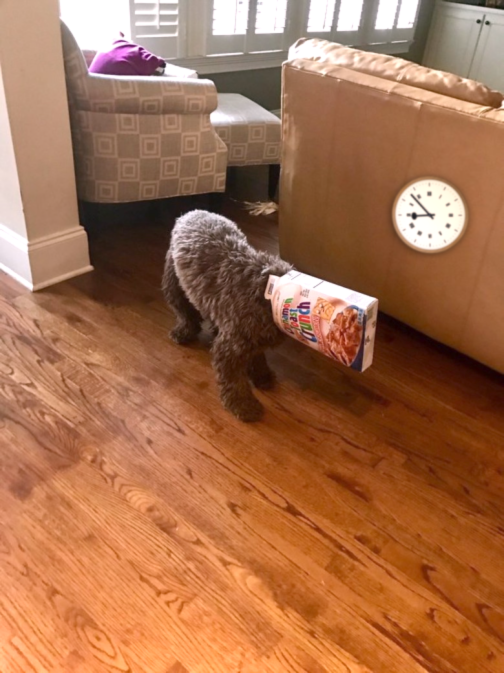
8:53
